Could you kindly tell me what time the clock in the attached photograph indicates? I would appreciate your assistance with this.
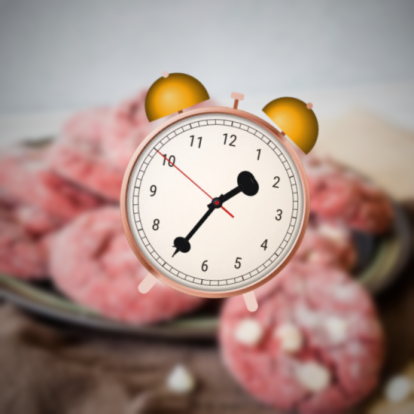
1:34:50
